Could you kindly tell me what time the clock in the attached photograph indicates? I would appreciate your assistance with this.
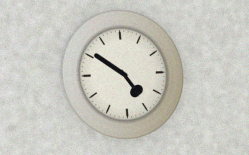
4:51
